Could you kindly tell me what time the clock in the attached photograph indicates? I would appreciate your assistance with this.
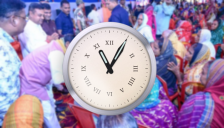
11:05
